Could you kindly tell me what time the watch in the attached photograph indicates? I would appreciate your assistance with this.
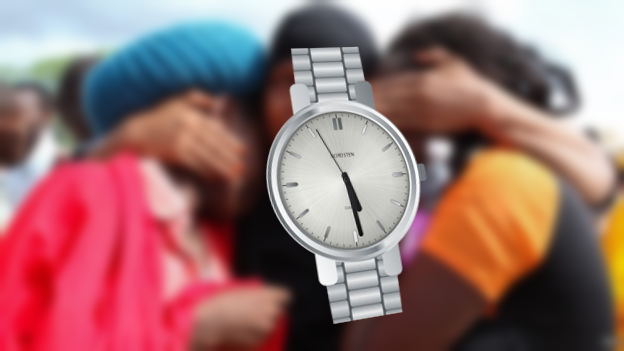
5:28:56
